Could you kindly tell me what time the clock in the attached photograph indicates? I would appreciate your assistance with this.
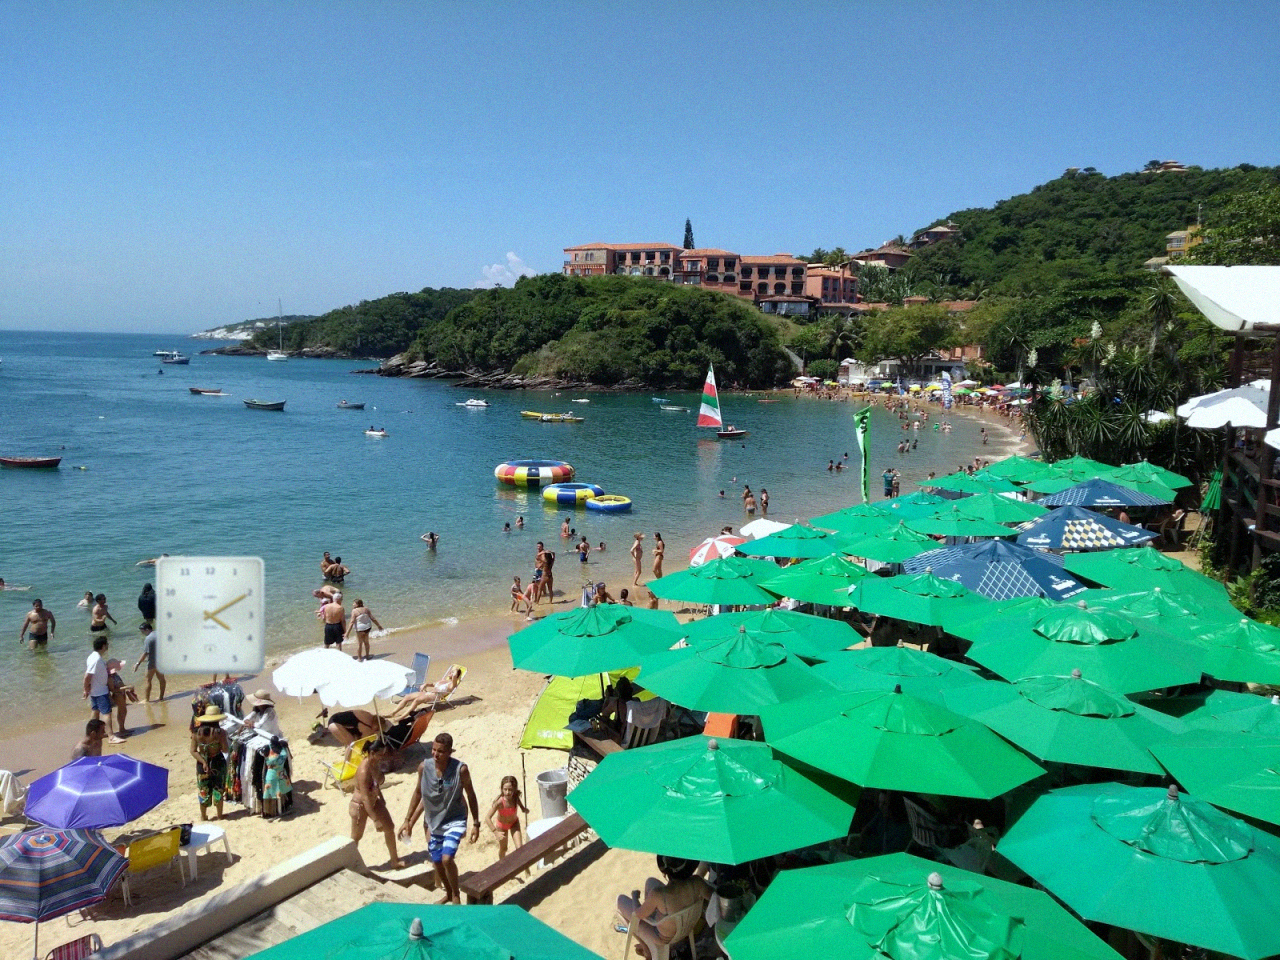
4:10
